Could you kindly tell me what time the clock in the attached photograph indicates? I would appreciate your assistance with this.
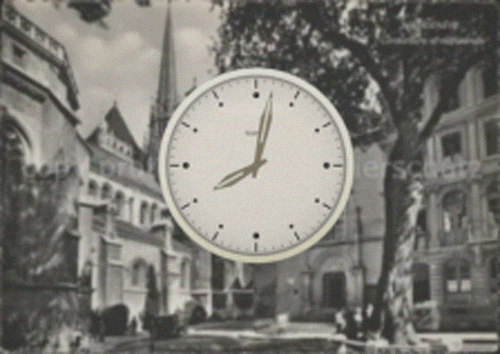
8:02
